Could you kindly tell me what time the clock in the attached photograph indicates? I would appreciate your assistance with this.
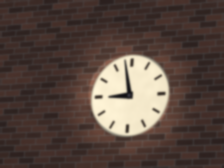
8:58
